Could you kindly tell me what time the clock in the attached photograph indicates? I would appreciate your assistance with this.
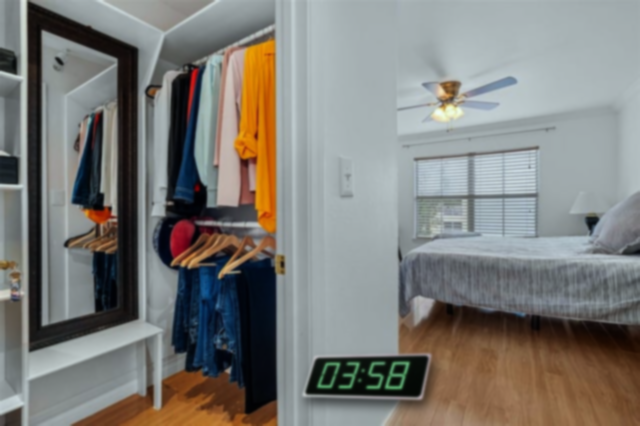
3:58
